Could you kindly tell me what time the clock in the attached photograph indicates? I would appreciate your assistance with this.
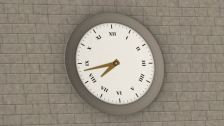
7:43
